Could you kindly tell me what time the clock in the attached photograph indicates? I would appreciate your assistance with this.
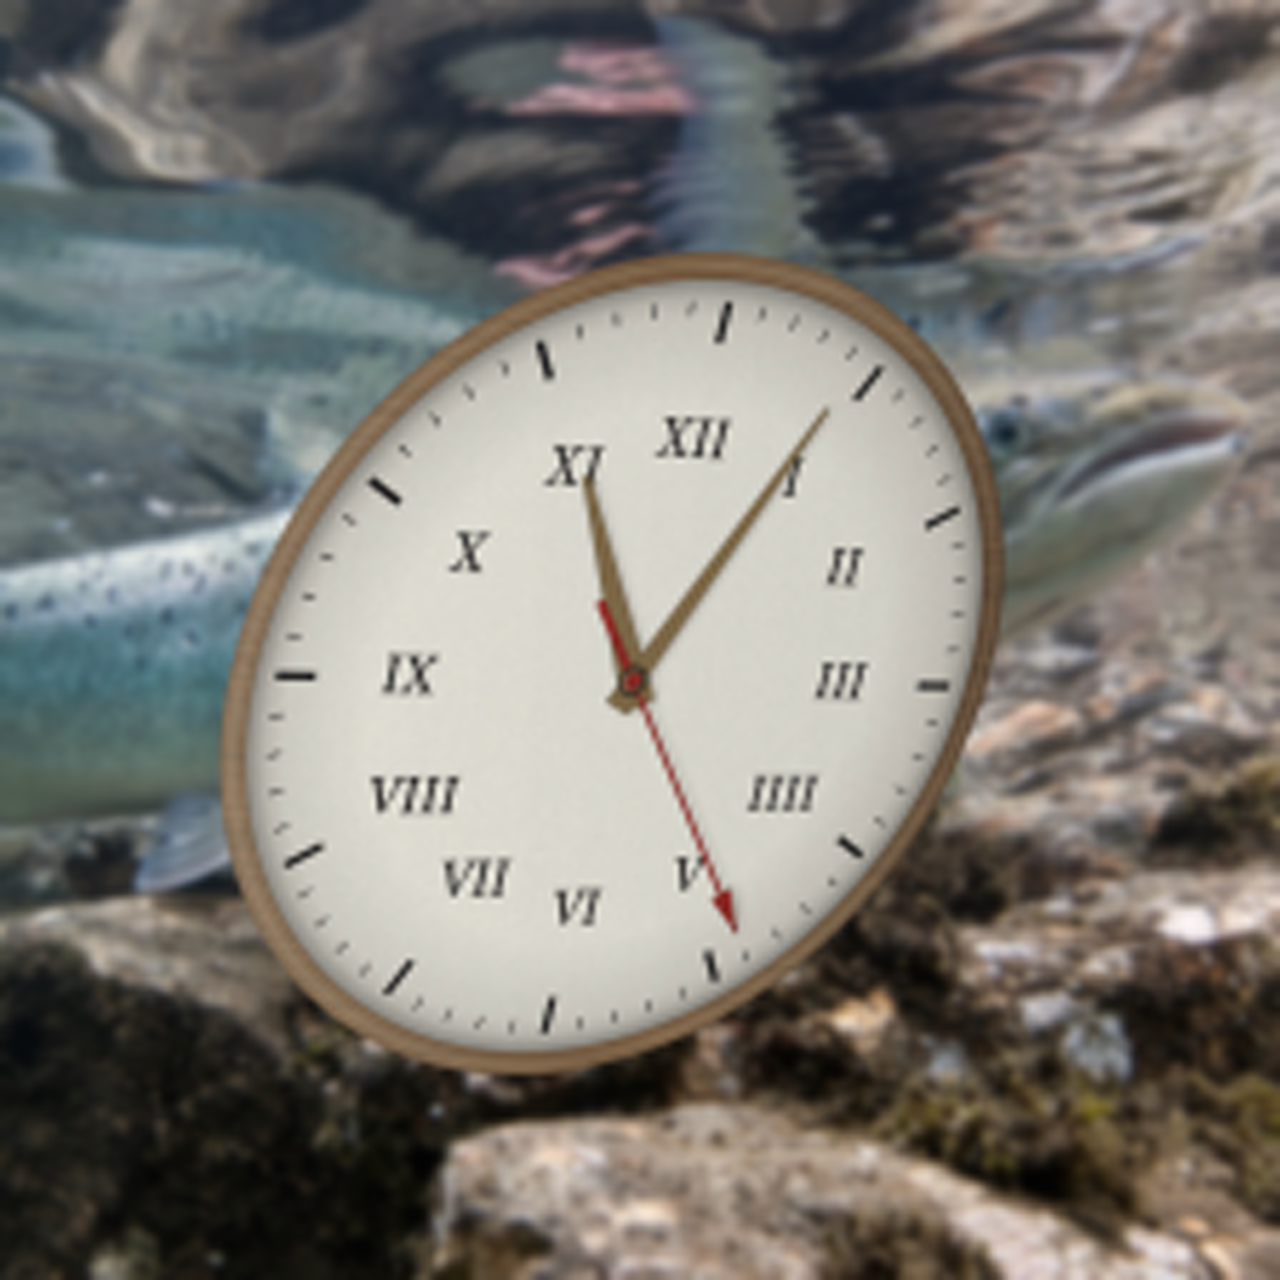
11:04:24
